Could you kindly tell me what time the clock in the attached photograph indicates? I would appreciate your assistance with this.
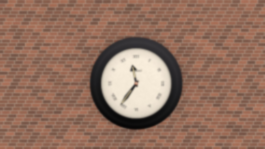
11:36
